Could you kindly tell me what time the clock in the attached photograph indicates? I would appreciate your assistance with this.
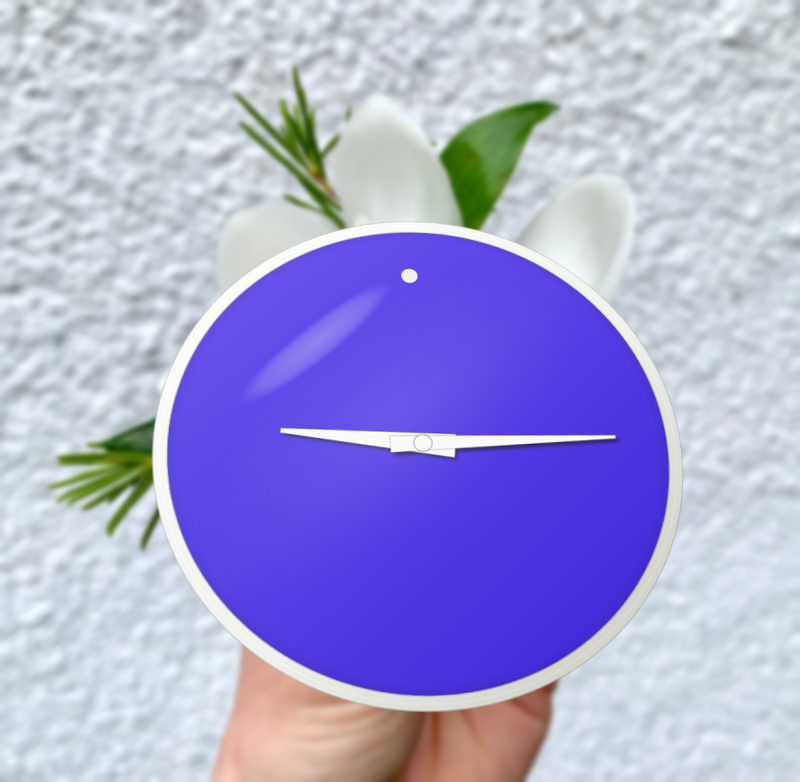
9:15
